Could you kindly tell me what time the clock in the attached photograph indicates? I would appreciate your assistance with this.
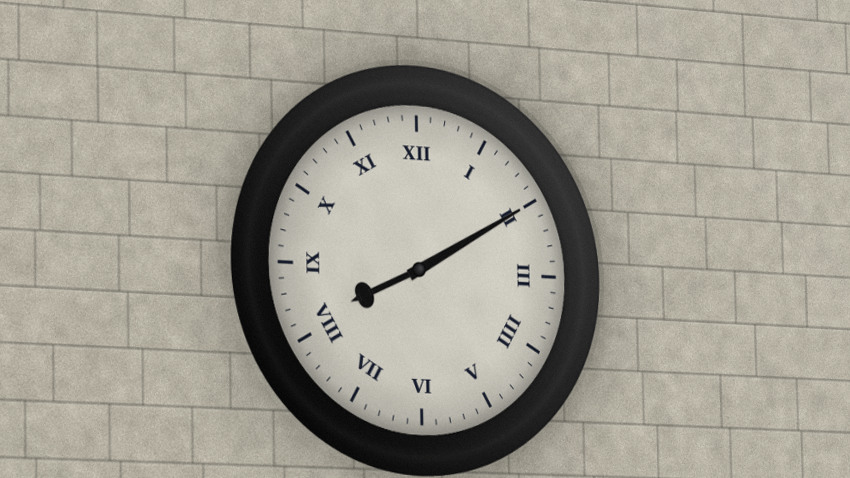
8:10
